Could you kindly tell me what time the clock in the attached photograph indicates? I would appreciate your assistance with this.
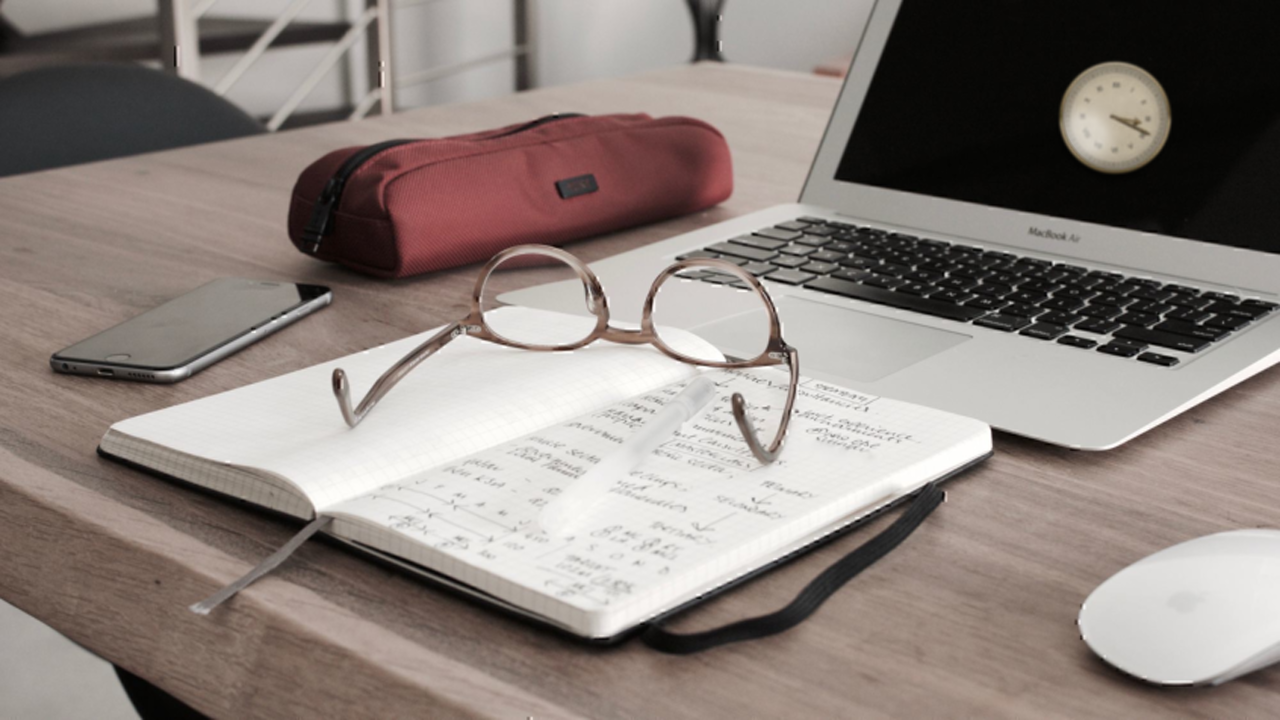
3:19
